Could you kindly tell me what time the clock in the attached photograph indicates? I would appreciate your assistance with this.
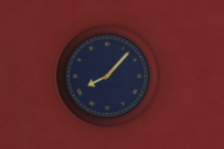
8:07
